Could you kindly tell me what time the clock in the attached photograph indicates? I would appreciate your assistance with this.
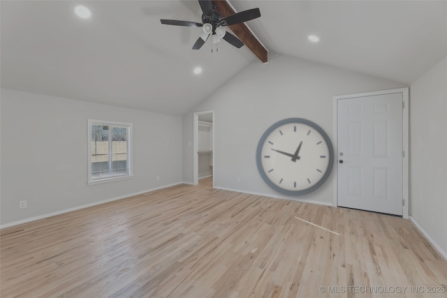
12:48
